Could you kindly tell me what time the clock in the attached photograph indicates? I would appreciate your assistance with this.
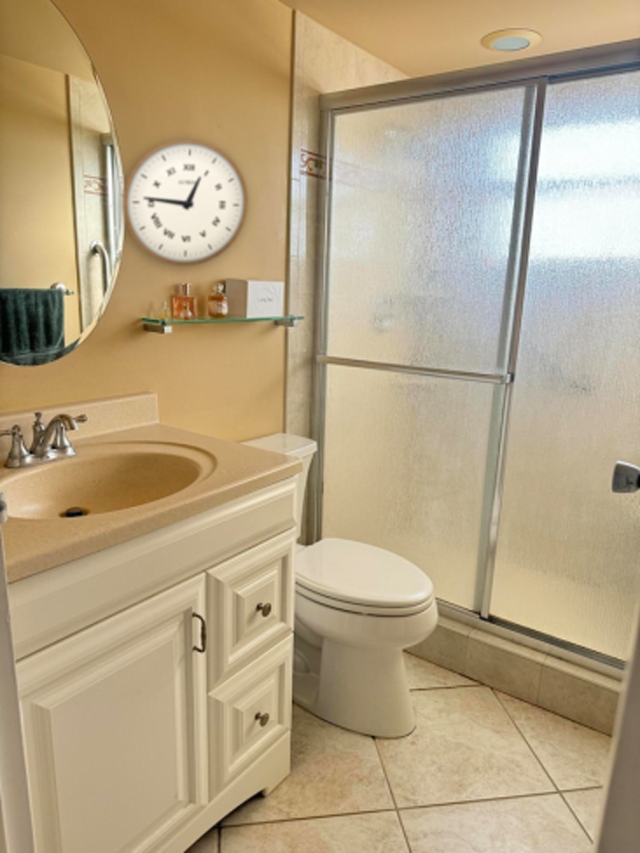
12:46
